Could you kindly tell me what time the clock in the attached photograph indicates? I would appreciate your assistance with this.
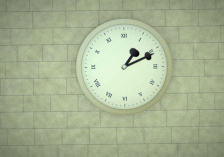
1:11
